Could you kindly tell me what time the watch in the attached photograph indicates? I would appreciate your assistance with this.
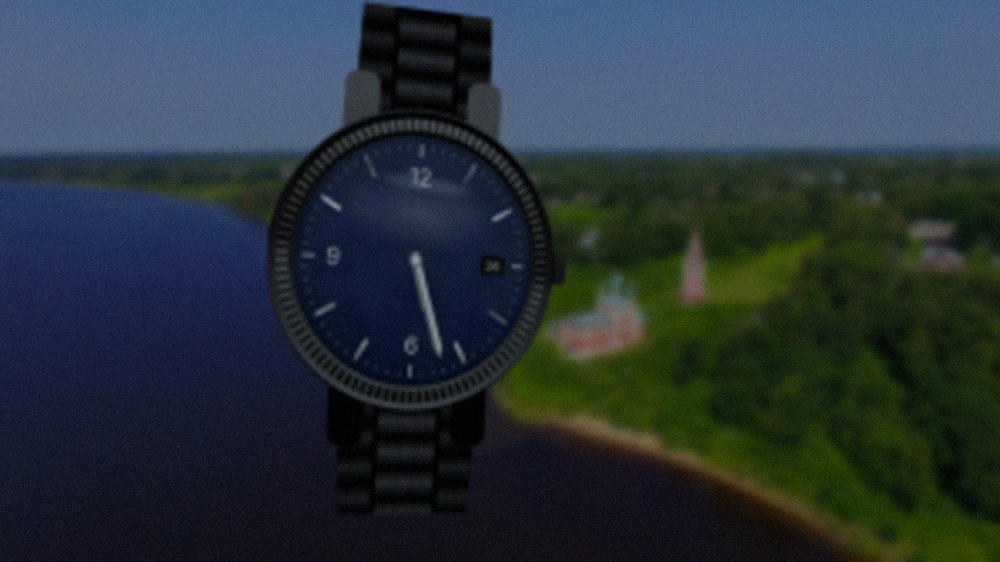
5:27
